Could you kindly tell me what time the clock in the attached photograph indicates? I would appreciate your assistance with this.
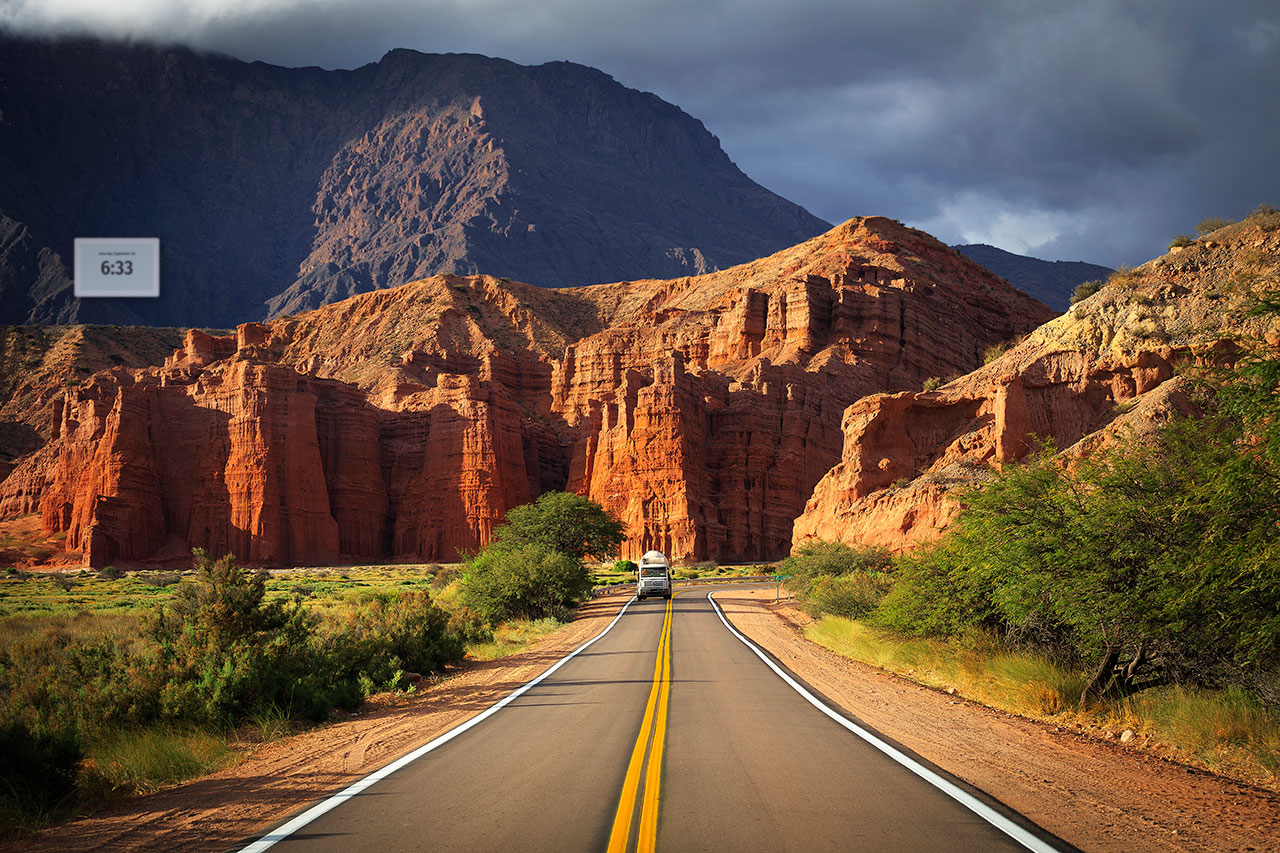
6:33
